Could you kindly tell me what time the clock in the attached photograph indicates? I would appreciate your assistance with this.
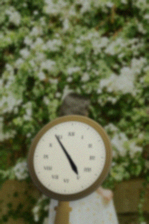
4:54
